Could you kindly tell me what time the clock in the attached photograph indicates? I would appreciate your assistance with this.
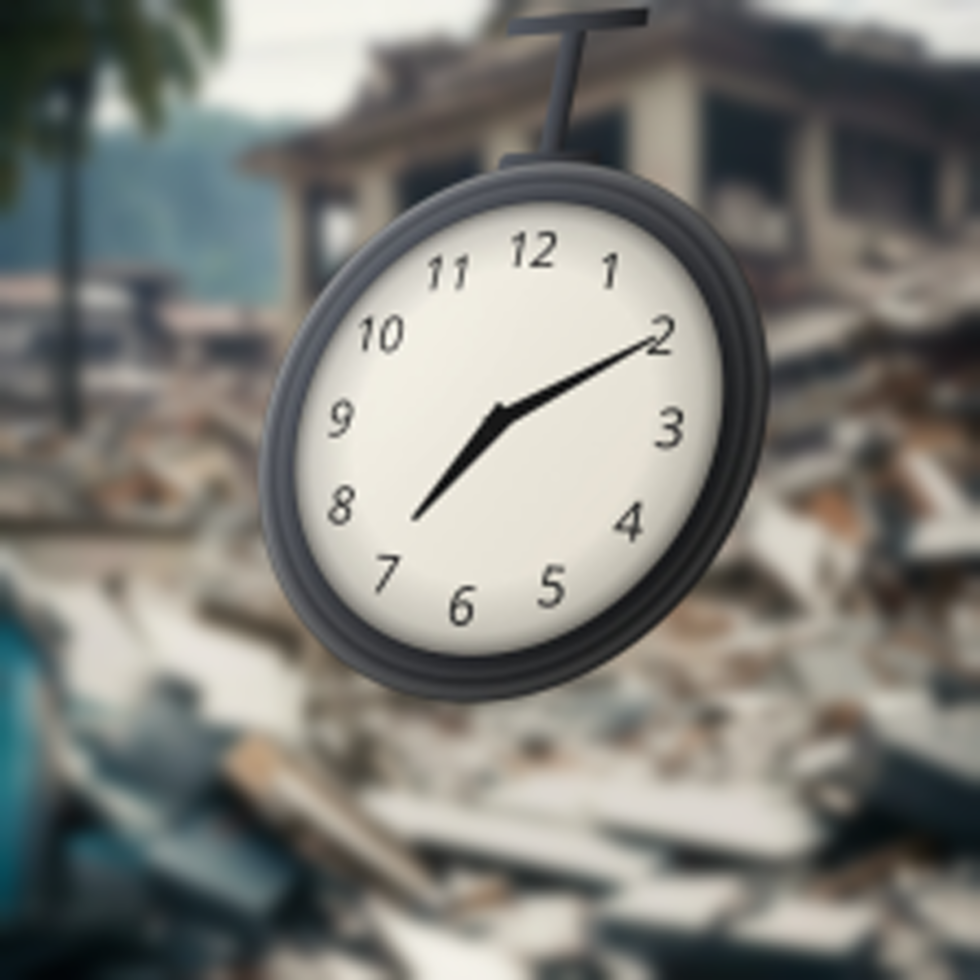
7:10
